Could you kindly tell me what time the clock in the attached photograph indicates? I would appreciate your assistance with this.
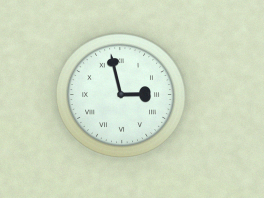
2:58
